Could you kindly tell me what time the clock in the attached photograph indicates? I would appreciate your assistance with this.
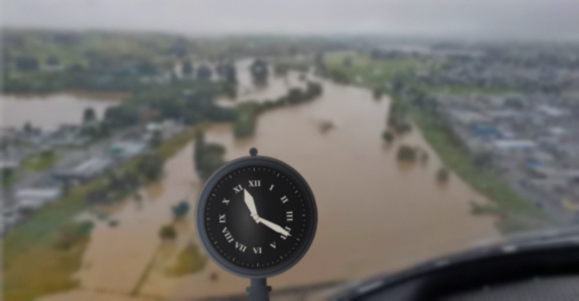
11:20
